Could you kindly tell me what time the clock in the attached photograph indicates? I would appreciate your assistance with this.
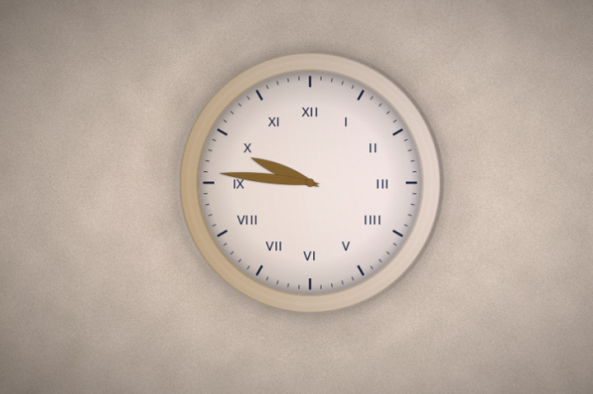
9:46
